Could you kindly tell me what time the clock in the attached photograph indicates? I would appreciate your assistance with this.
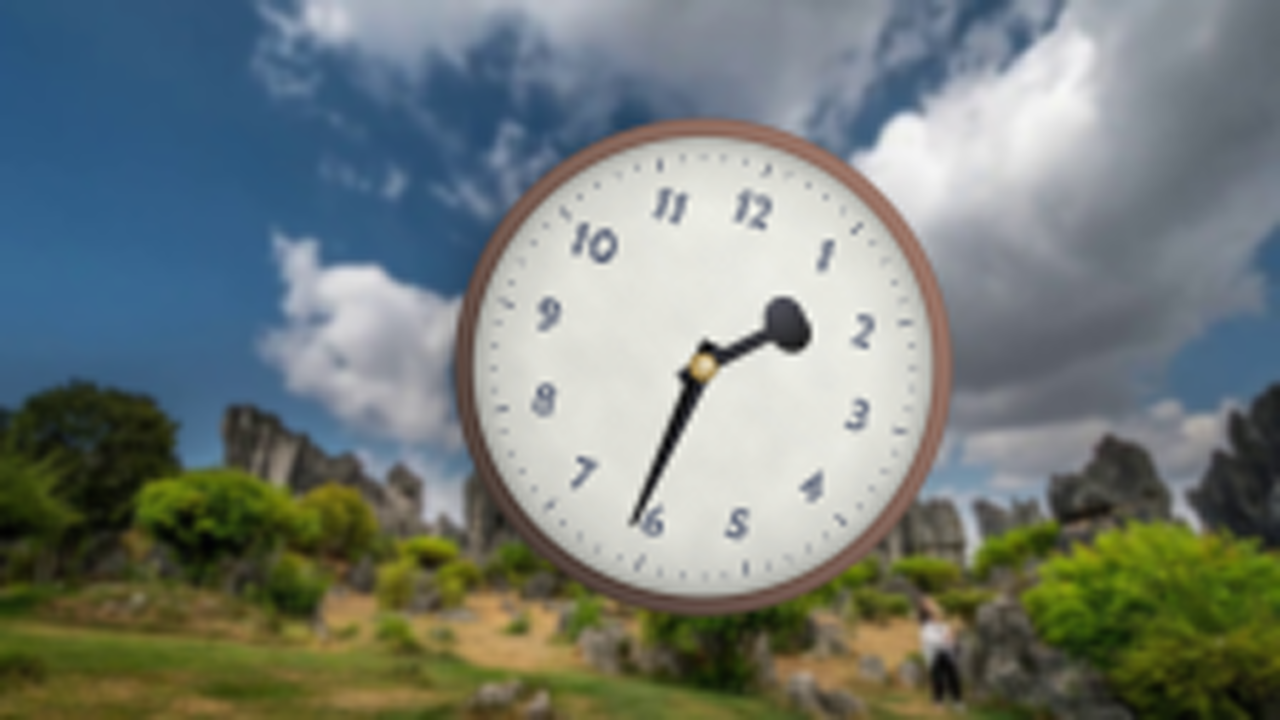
1:31
